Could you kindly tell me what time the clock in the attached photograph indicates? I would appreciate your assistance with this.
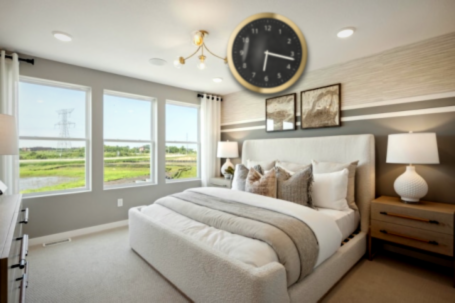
6:17
